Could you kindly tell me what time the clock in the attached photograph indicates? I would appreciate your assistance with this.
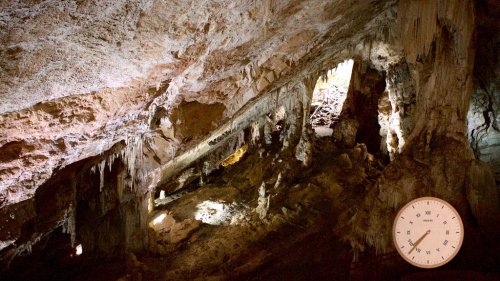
7:37
